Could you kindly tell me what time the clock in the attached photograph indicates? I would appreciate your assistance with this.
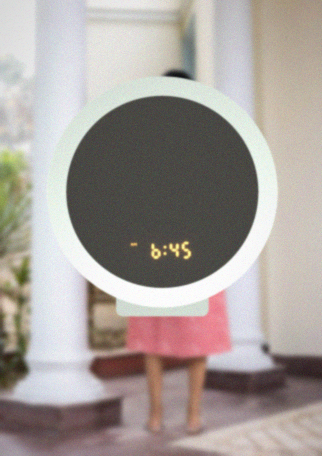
6:45
